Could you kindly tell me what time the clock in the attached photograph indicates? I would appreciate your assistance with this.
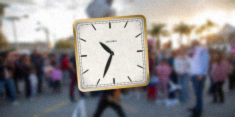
10:34
